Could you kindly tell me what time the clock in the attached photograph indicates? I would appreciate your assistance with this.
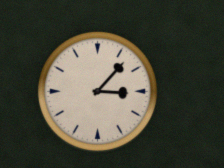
3:07
